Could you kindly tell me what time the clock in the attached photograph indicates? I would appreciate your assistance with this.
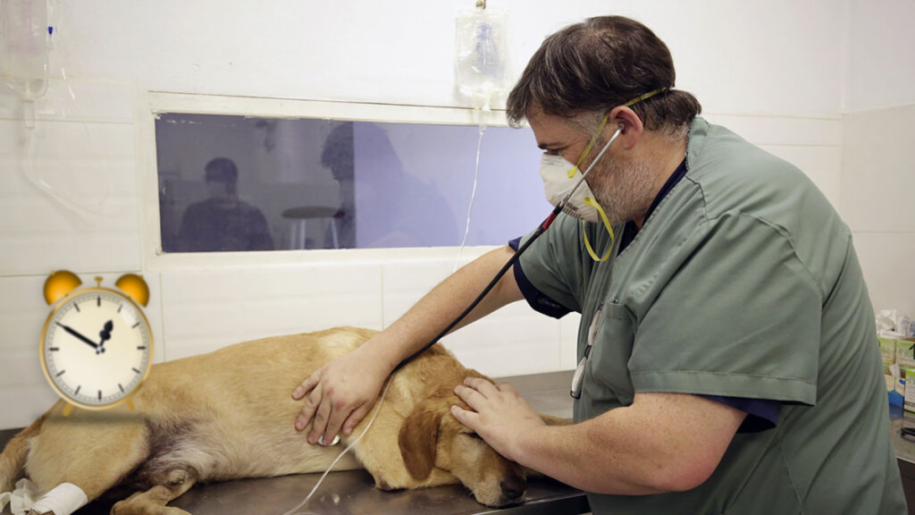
12:50
